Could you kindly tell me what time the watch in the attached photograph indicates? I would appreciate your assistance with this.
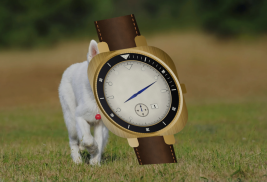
8:11
